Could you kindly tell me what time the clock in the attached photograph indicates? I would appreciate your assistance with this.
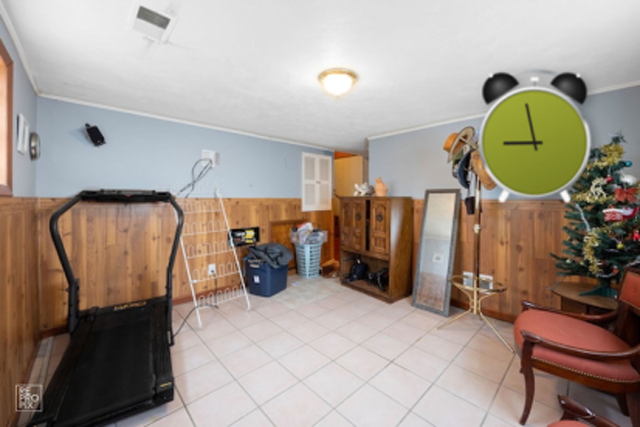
8:58
